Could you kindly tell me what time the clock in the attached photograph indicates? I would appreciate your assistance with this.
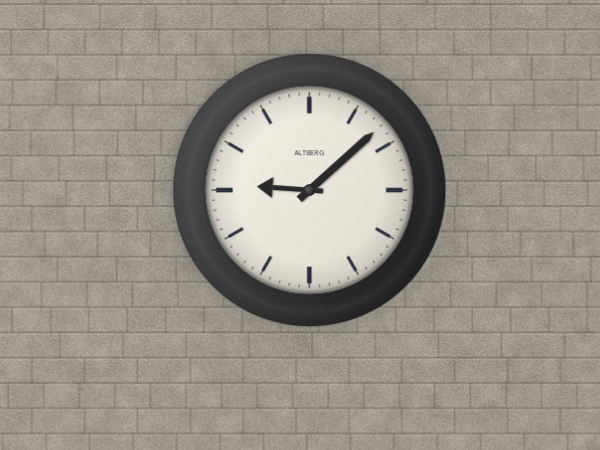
9:08
